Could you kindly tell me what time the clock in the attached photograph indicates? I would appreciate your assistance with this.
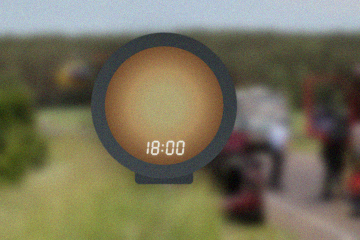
18:00
